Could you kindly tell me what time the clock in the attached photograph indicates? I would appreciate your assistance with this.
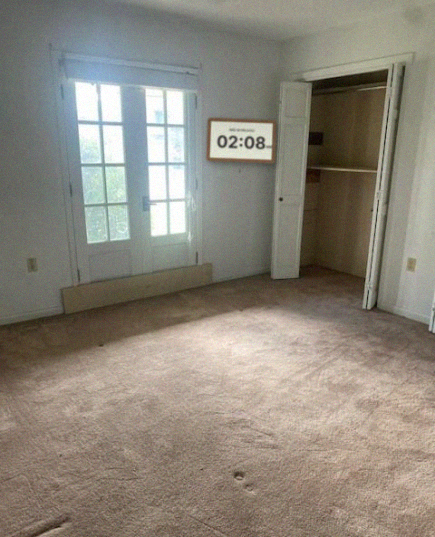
2:08
